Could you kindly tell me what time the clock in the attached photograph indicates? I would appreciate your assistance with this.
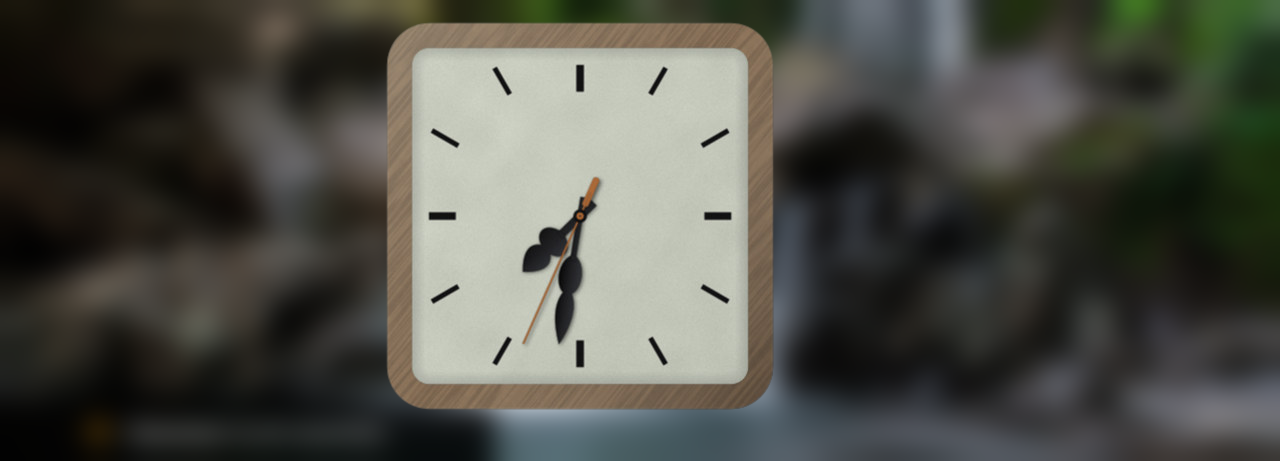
7:31:34
